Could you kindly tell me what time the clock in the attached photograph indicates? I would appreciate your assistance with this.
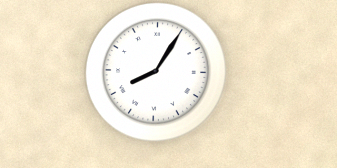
8:05
